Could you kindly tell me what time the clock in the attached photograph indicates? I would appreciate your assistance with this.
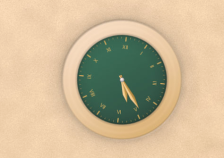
5:24
